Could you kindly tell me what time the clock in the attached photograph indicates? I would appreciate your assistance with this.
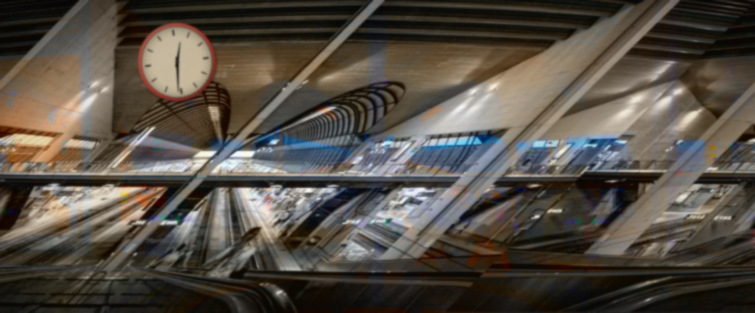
12:31
